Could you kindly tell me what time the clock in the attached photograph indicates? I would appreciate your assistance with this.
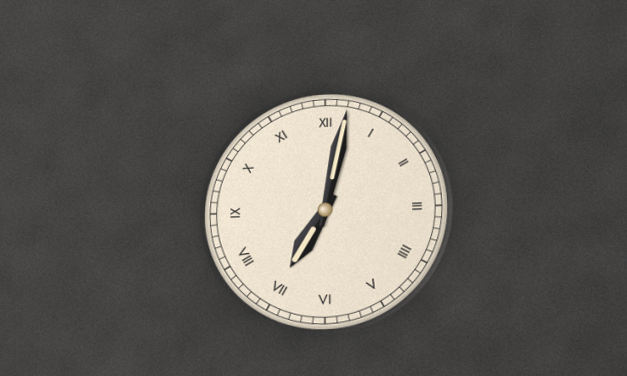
7:02
